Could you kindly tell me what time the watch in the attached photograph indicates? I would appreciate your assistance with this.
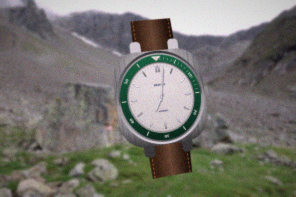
7:02
